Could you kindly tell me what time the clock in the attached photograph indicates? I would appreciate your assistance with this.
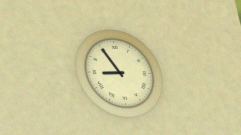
8:55
